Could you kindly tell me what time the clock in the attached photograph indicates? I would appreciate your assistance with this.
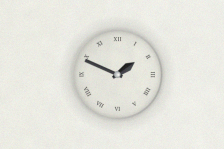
1:49
